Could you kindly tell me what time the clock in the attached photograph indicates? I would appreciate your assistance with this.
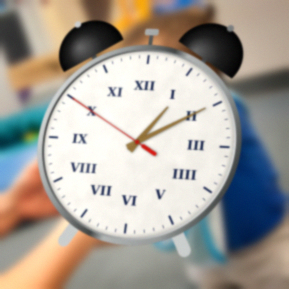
1:09:50
